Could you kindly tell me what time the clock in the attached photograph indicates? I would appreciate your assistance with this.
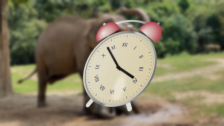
3:53
